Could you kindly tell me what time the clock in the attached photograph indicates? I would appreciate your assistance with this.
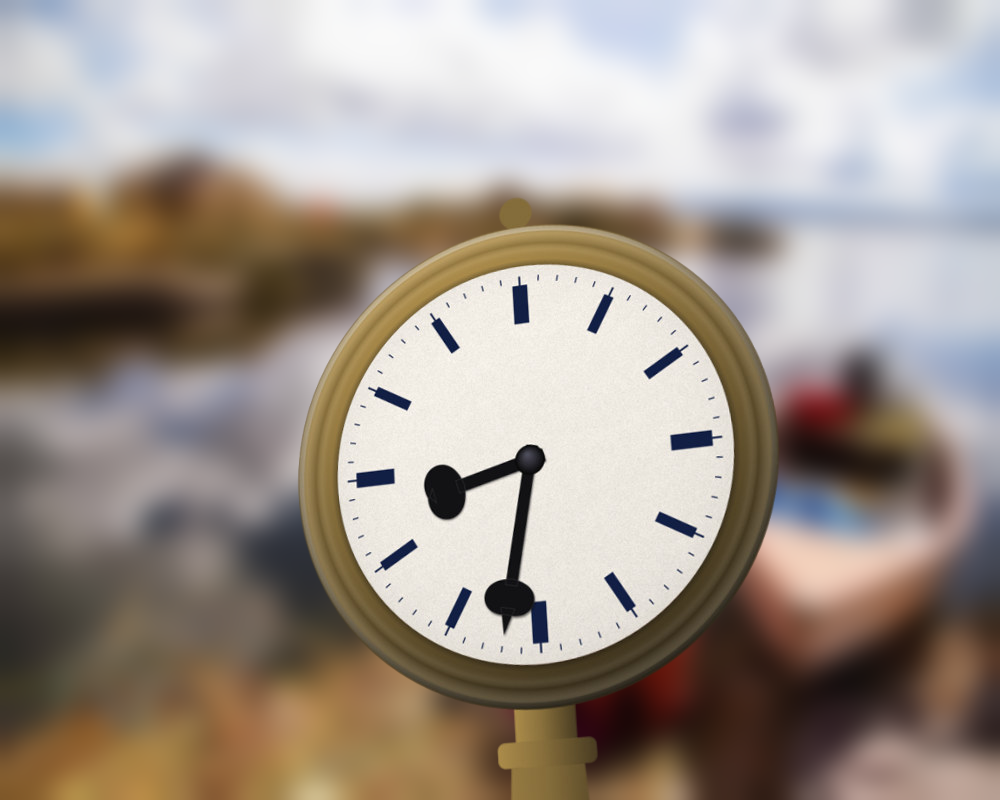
8:32
